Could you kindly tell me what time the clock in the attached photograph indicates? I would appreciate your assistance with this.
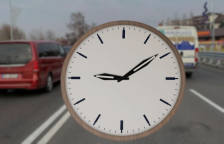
9:09
